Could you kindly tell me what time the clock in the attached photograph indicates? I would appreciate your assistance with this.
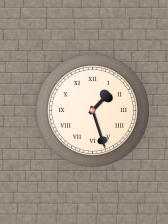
1:27
